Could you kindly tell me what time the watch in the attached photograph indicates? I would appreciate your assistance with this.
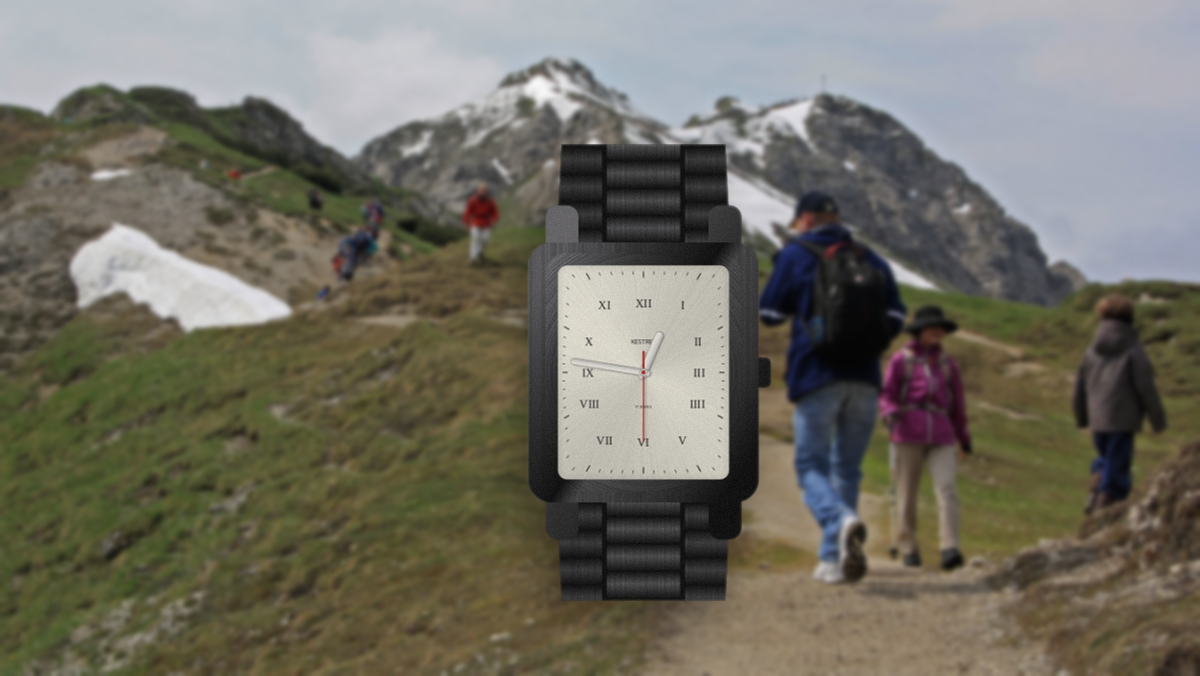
12:46:30
